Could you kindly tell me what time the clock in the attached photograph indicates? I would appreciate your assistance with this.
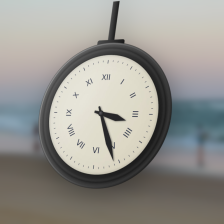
3:26
